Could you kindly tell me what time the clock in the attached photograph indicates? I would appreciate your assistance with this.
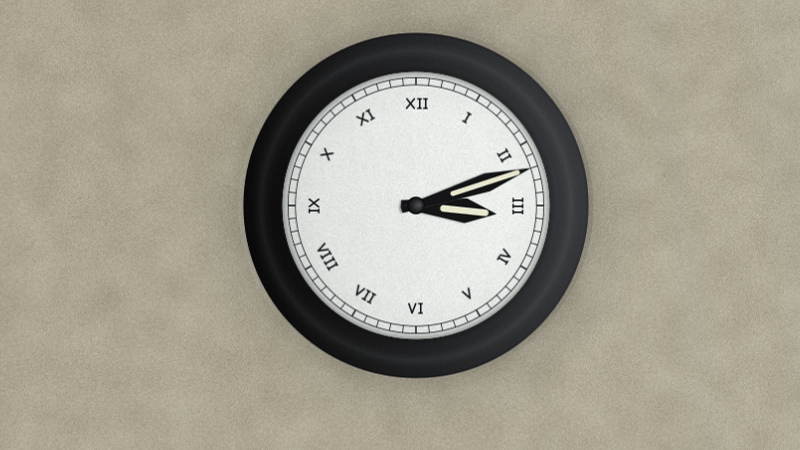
3:12
